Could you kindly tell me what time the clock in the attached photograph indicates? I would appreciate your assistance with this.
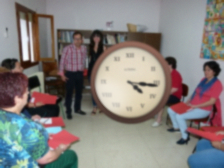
4:16
